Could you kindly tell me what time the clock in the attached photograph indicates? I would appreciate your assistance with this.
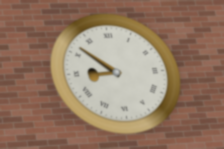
8:52
